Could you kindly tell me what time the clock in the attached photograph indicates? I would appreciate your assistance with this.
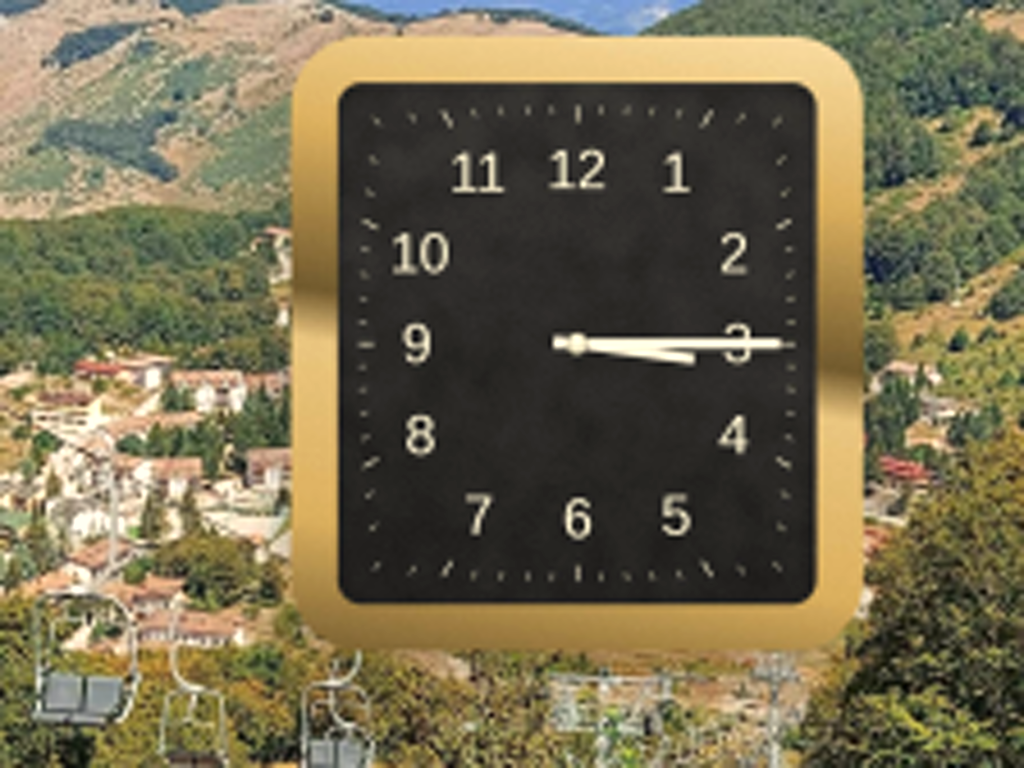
3:15
